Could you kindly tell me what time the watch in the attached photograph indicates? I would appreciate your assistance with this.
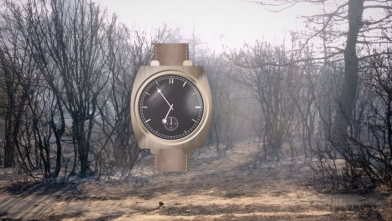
6:54
